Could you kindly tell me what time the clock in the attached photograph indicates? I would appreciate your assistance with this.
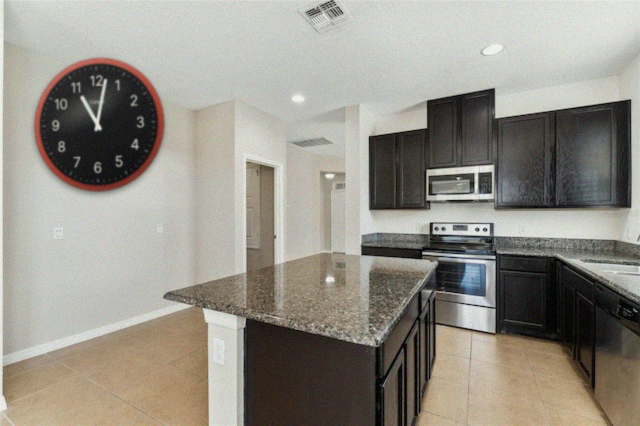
11:02
